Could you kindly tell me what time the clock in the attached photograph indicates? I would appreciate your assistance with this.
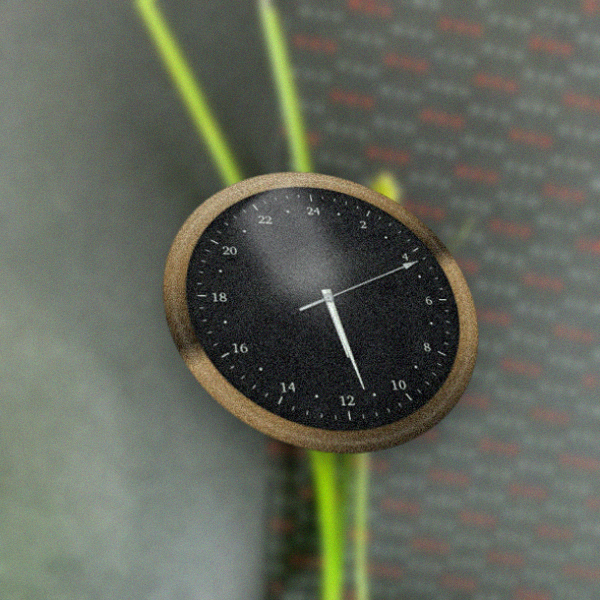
11:28:11
